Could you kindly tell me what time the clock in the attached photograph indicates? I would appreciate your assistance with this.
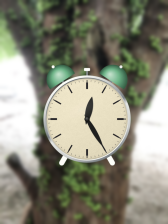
12:25
